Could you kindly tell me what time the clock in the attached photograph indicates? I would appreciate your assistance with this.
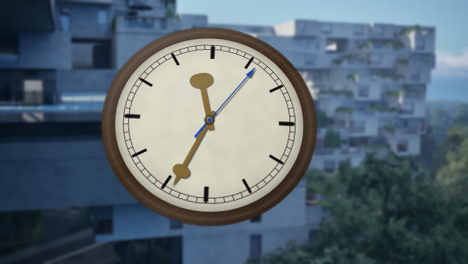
11:34:06
